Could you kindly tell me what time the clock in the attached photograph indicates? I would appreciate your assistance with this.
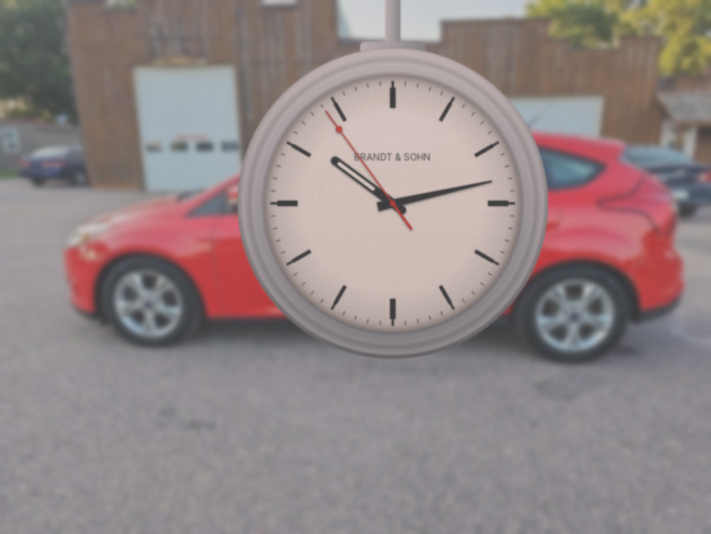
10:12:54
